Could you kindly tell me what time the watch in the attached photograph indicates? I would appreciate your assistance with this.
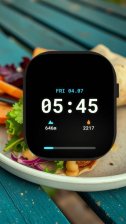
5:45
